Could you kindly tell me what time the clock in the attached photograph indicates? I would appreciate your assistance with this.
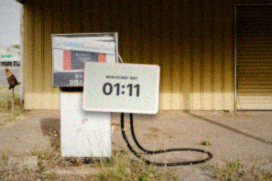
1:11
